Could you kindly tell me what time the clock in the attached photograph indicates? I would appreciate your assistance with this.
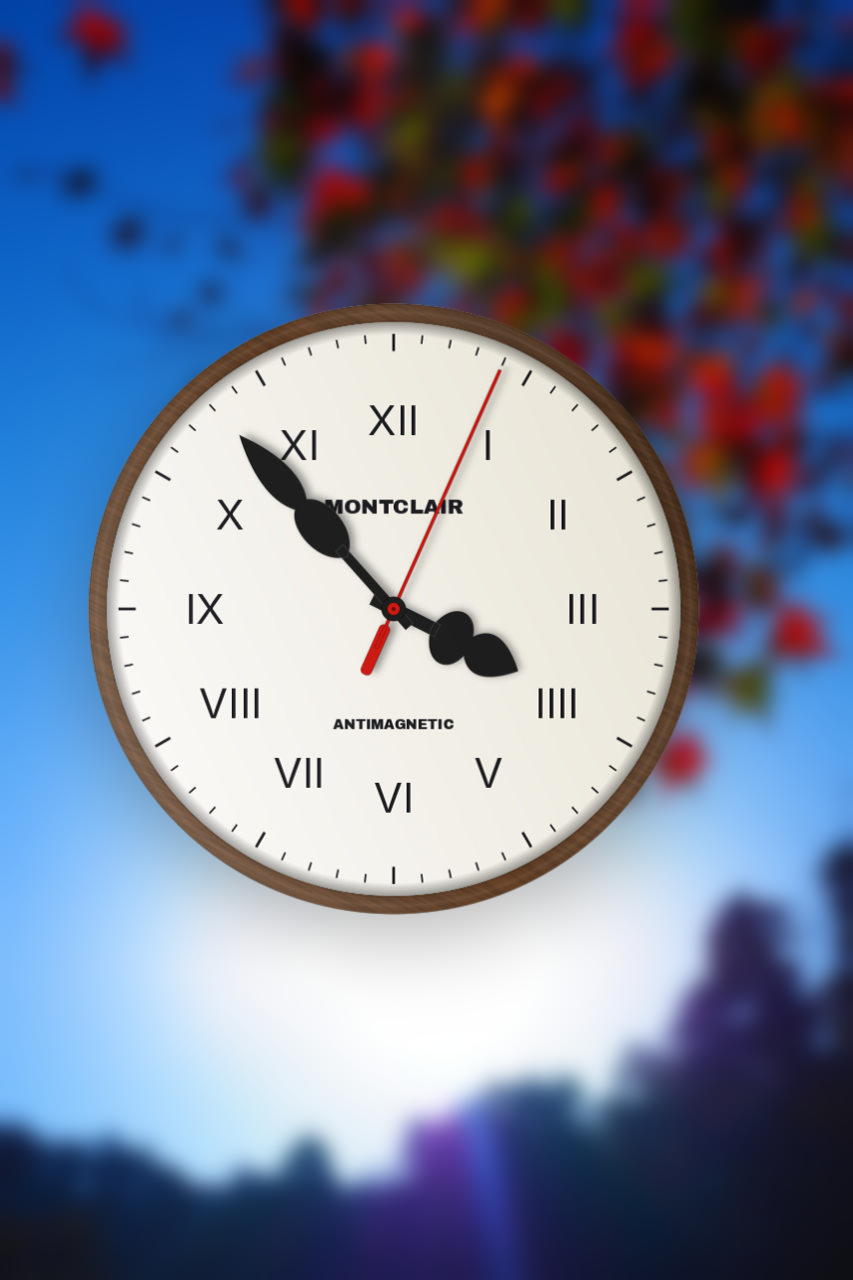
3:53:04
